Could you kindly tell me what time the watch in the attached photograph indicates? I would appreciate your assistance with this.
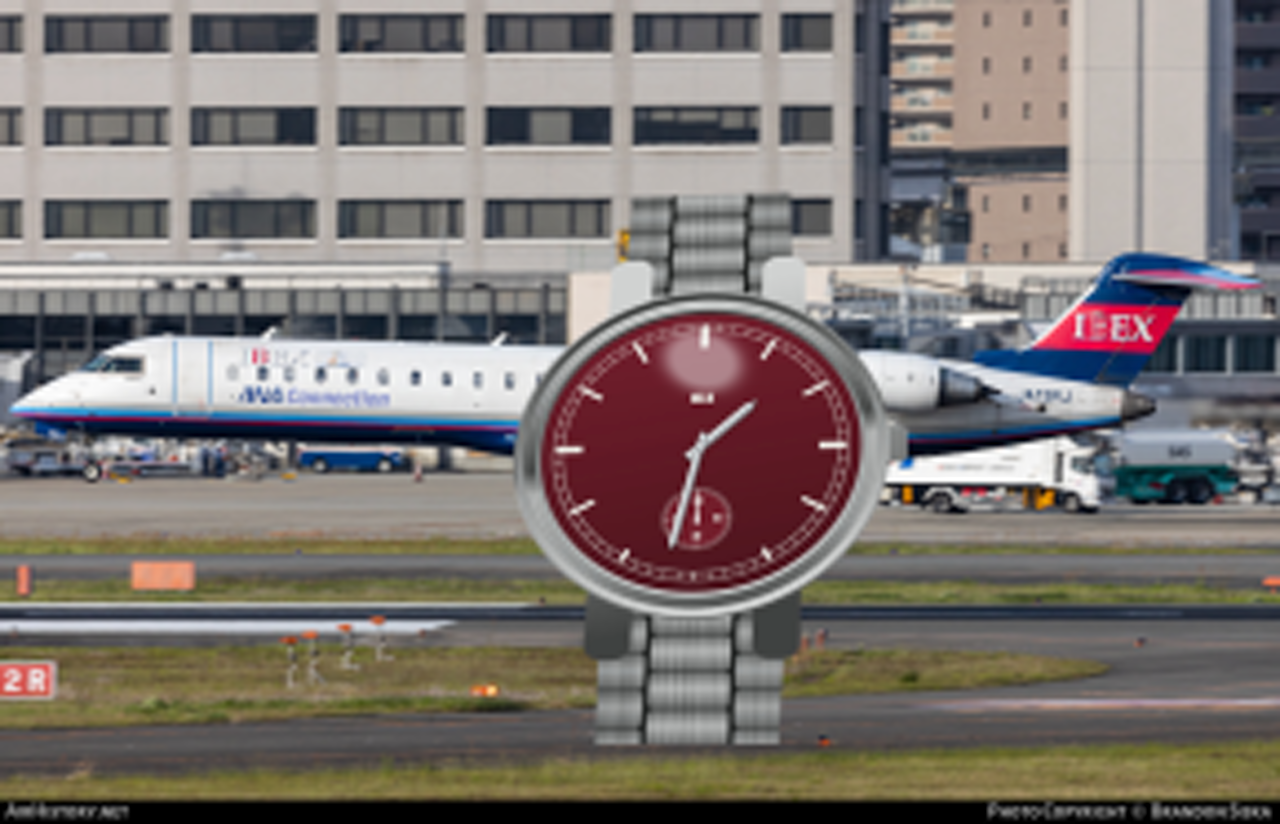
1:32
